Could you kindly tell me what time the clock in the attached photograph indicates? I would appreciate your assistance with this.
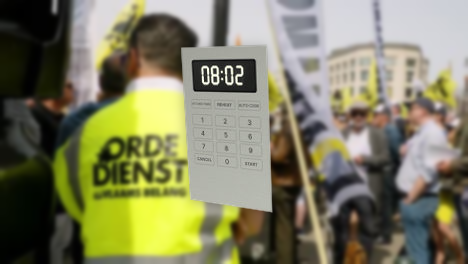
8:02
